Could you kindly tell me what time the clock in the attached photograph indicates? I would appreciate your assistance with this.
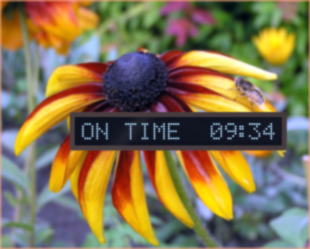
9:34
